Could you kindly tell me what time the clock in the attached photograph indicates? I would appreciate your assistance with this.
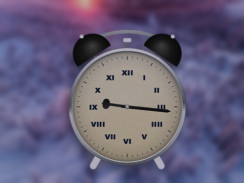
9:16
